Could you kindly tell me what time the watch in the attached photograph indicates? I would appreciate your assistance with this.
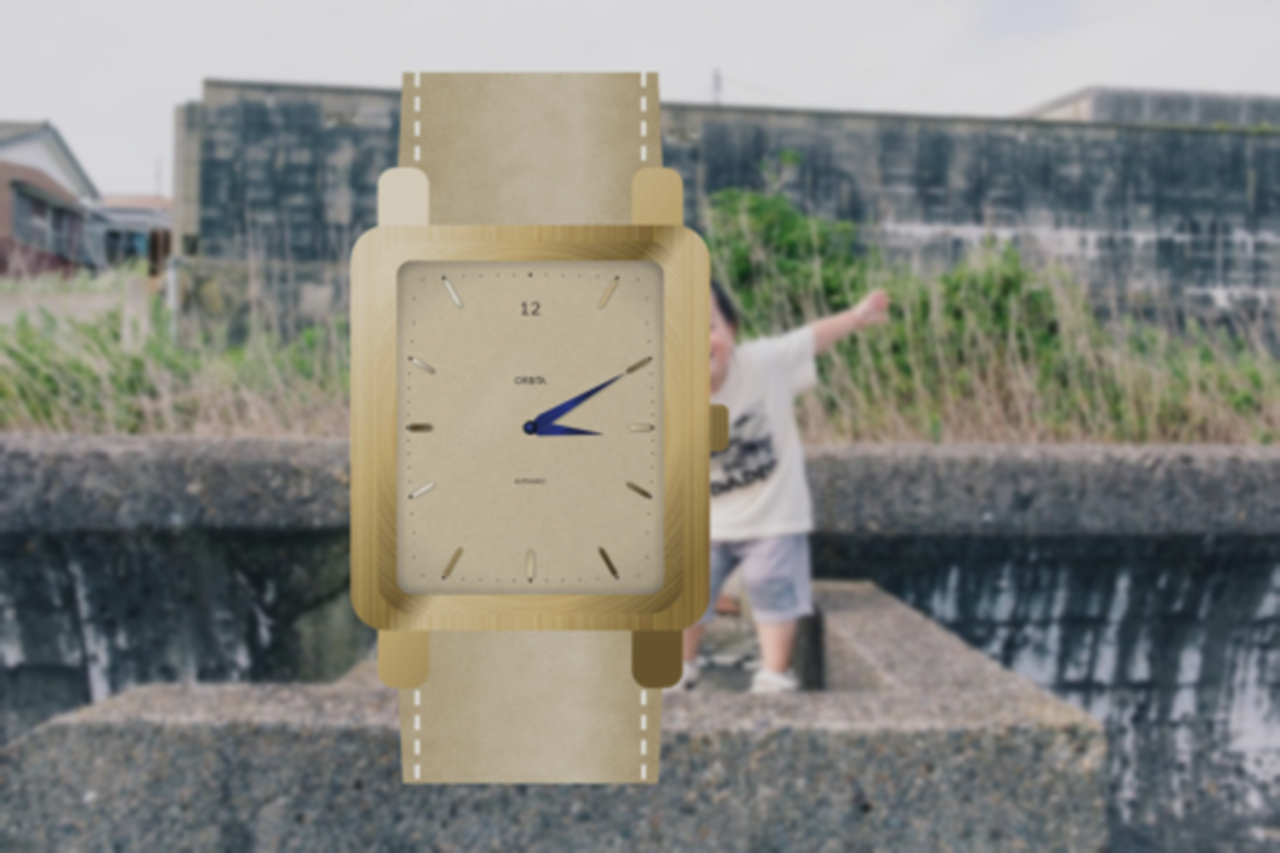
3:10
